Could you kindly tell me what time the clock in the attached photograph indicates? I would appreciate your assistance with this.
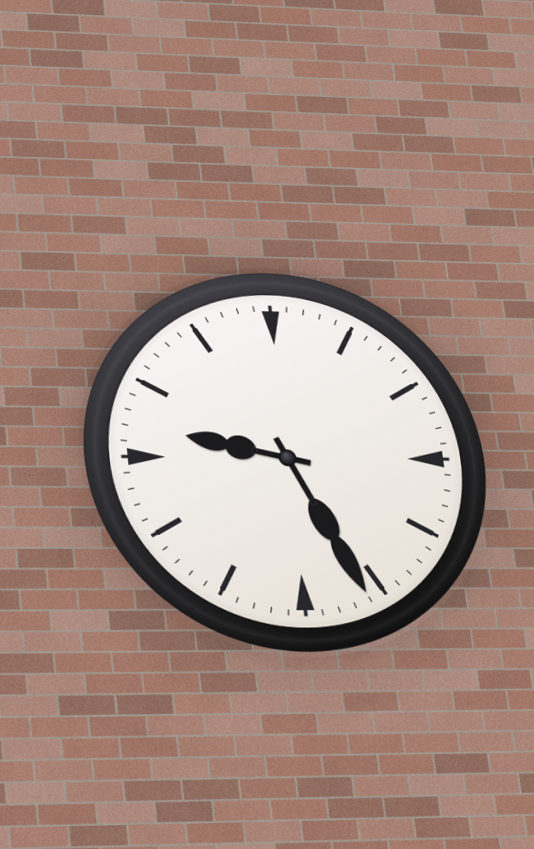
9:26
